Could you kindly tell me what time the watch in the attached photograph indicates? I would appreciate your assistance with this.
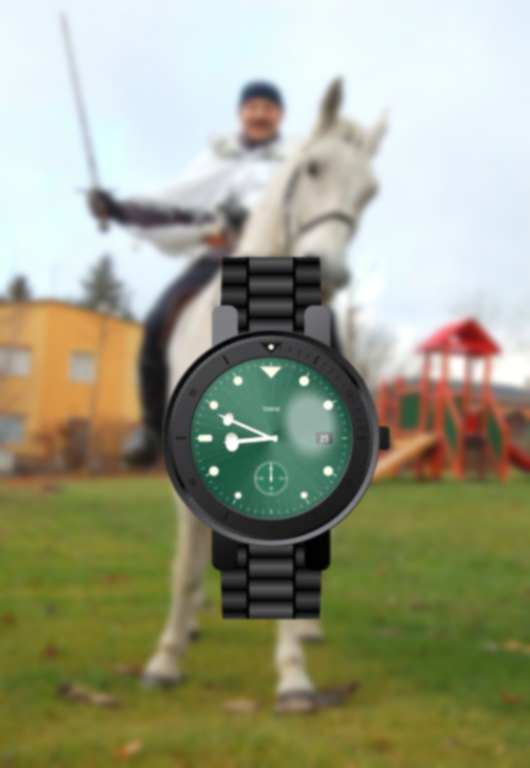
8:49
